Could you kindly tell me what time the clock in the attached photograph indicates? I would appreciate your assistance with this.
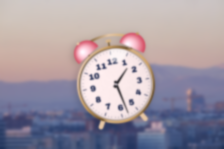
1:28
